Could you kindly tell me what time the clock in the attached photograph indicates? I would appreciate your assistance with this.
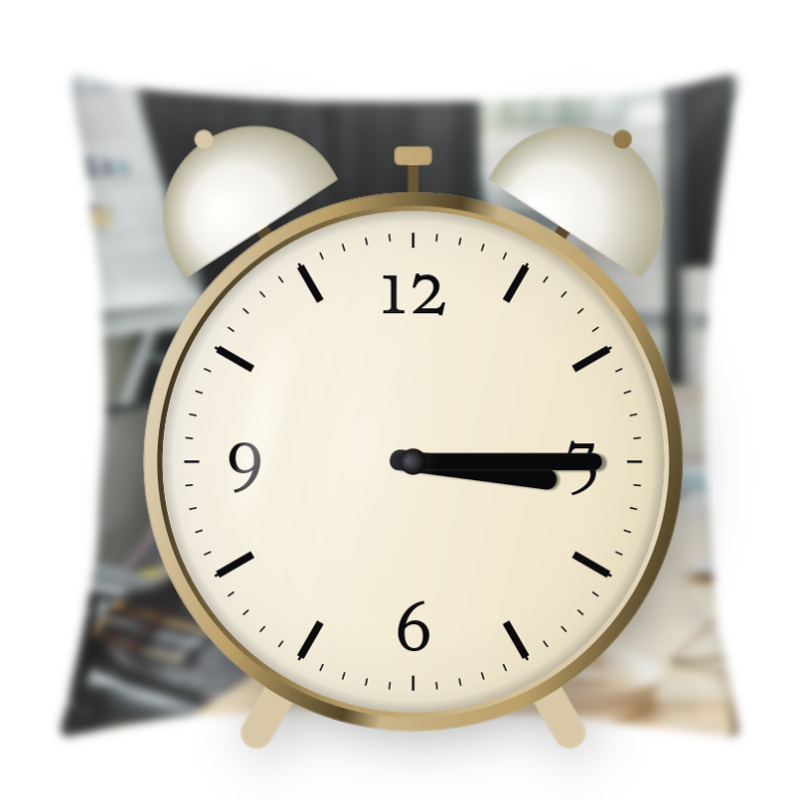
3:15
